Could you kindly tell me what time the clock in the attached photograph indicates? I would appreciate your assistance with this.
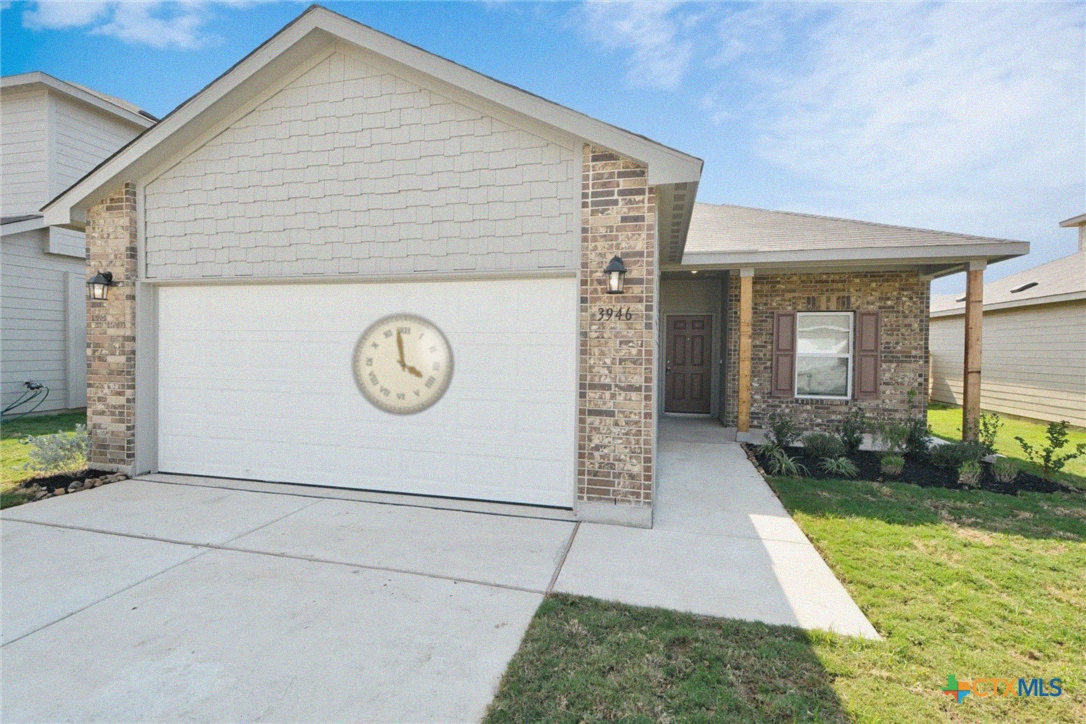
3:58
